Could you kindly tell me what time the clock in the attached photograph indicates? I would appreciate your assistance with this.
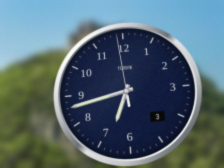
6:42:59
